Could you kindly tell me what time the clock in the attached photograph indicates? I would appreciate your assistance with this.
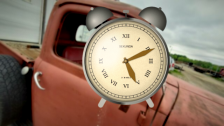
5:11
